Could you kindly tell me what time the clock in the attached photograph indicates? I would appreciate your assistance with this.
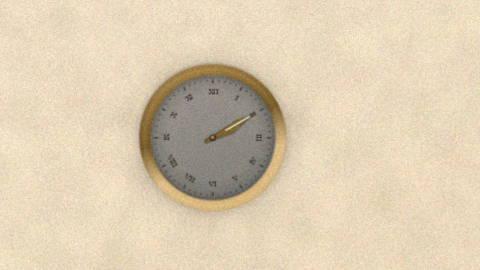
2:10
